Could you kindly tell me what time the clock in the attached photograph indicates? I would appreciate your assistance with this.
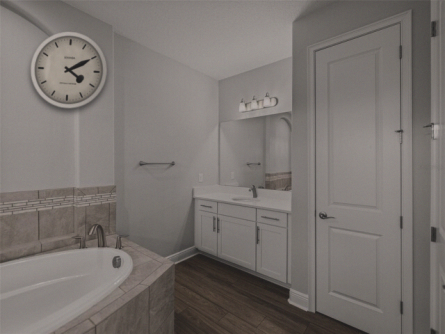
4:10
